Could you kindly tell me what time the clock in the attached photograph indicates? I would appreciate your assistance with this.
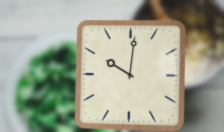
10:01
